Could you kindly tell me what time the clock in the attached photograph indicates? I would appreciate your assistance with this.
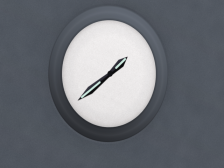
1:39
